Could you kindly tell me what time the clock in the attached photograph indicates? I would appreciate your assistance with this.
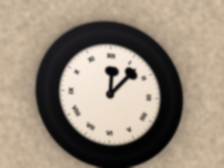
12:07
